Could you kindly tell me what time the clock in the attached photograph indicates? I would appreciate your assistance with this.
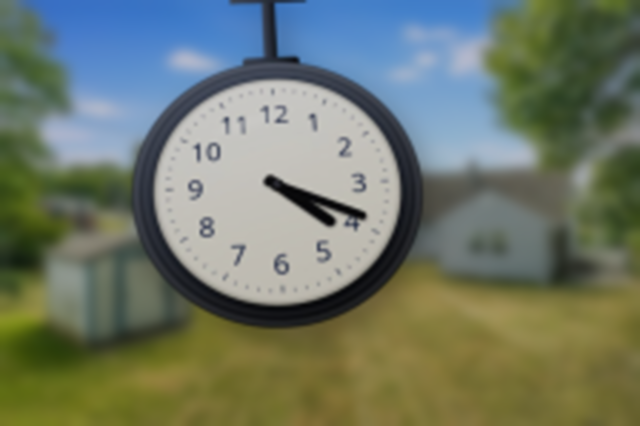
4:19
